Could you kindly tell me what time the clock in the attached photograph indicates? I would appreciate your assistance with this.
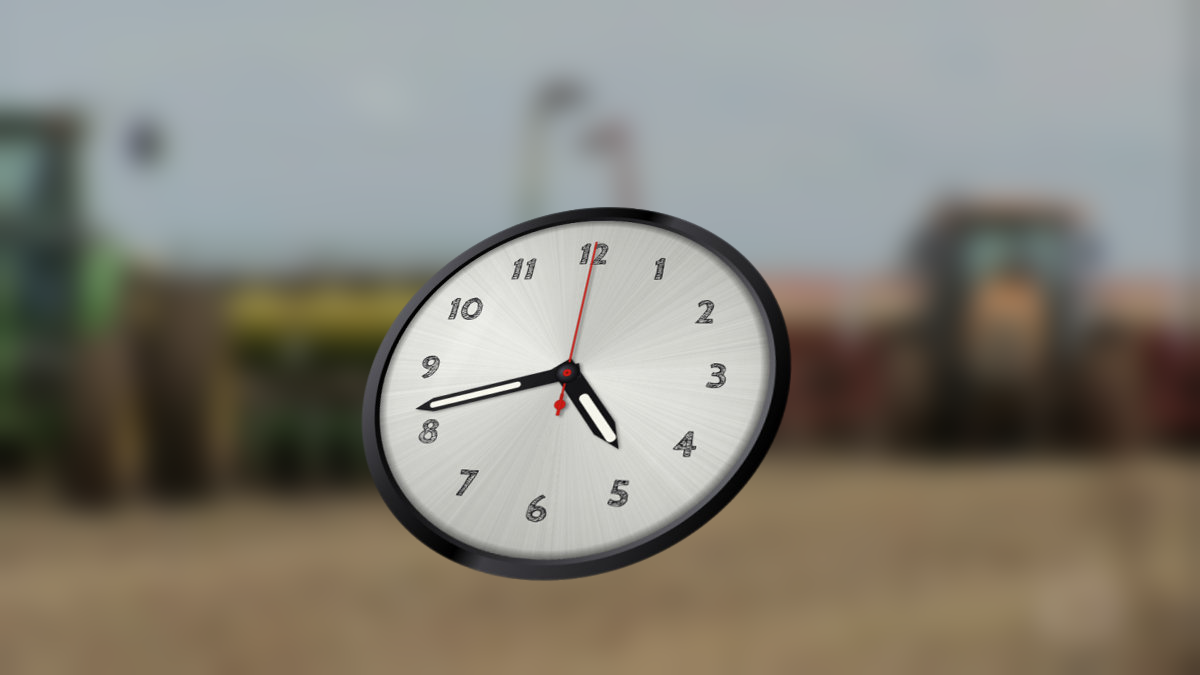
4:42:00
